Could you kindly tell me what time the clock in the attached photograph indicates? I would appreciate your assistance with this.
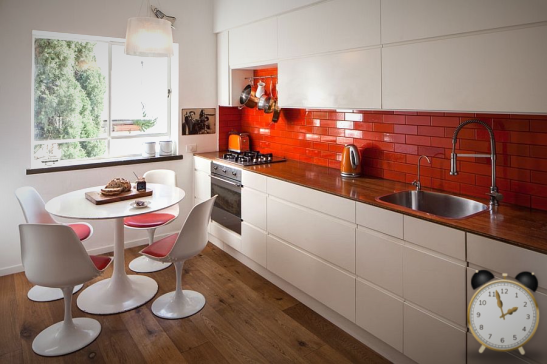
1:57
